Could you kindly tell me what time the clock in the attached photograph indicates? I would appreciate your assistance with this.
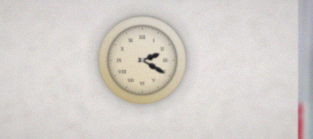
2:20
